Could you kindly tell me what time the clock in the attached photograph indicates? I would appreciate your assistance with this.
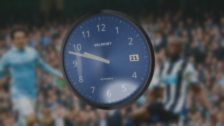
9:48
